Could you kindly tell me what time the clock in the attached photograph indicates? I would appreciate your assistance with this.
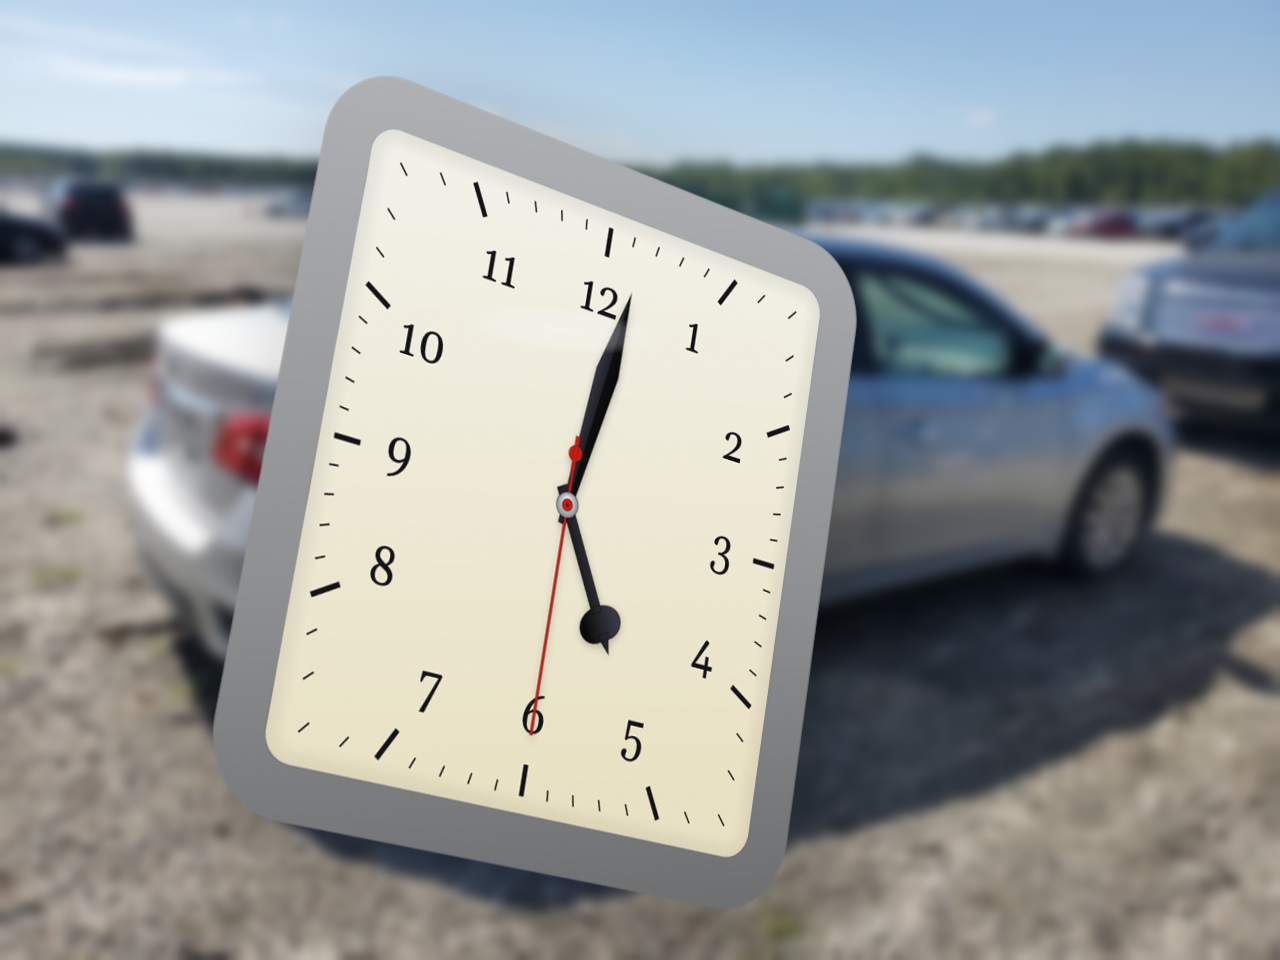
5:01:30
